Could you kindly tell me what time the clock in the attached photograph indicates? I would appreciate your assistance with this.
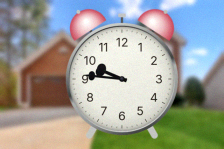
9:46
